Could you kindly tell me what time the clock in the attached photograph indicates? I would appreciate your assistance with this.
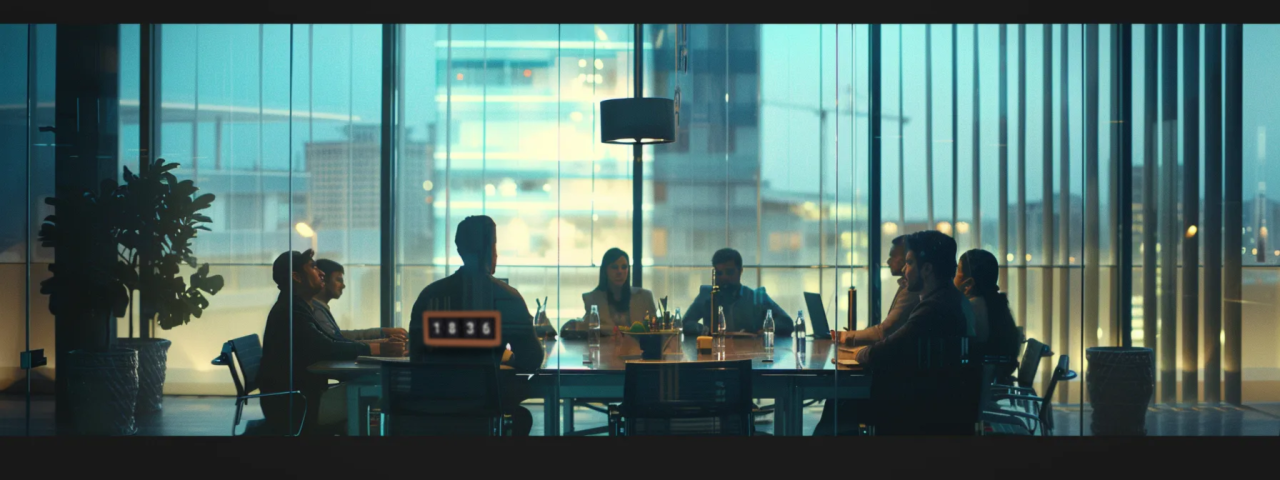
18:36
